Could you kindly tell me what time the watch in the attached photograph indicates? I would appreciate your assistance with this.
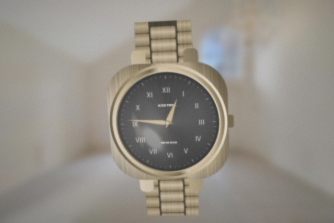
12:46
